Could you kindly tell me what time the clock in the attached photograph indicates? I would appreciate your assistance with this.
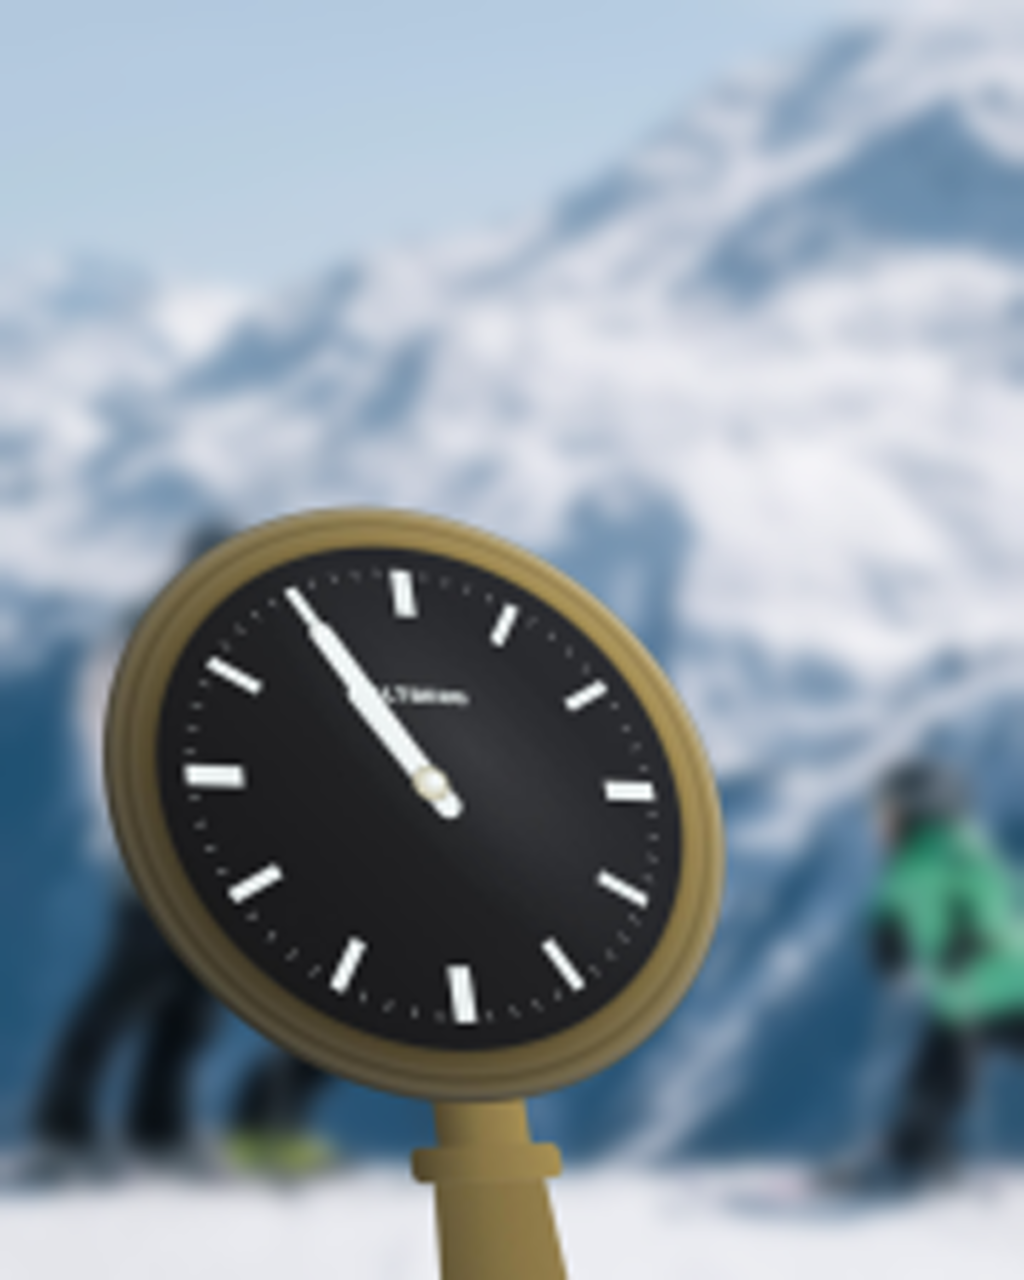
10:55
